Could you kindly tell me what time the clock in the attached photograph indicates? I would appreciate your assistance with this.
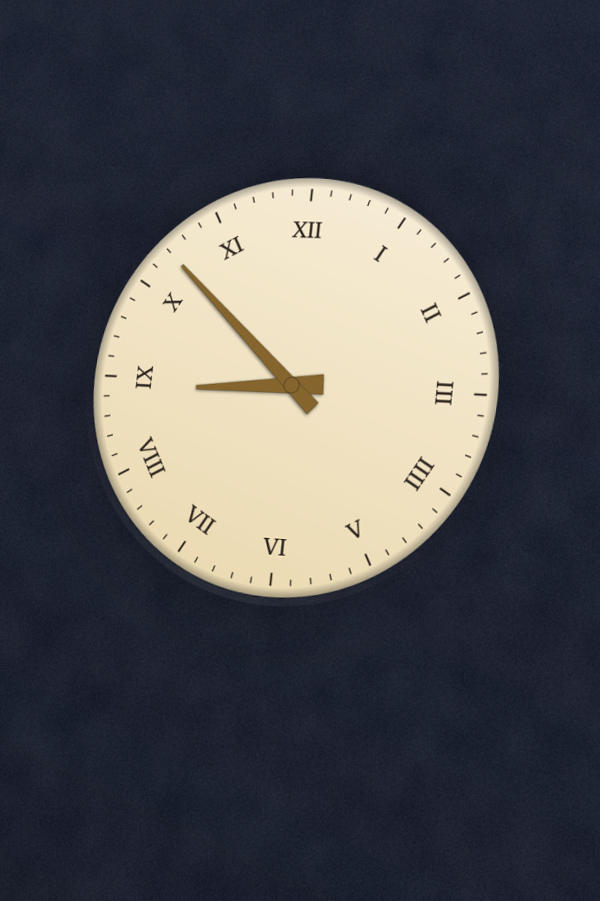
8:52
